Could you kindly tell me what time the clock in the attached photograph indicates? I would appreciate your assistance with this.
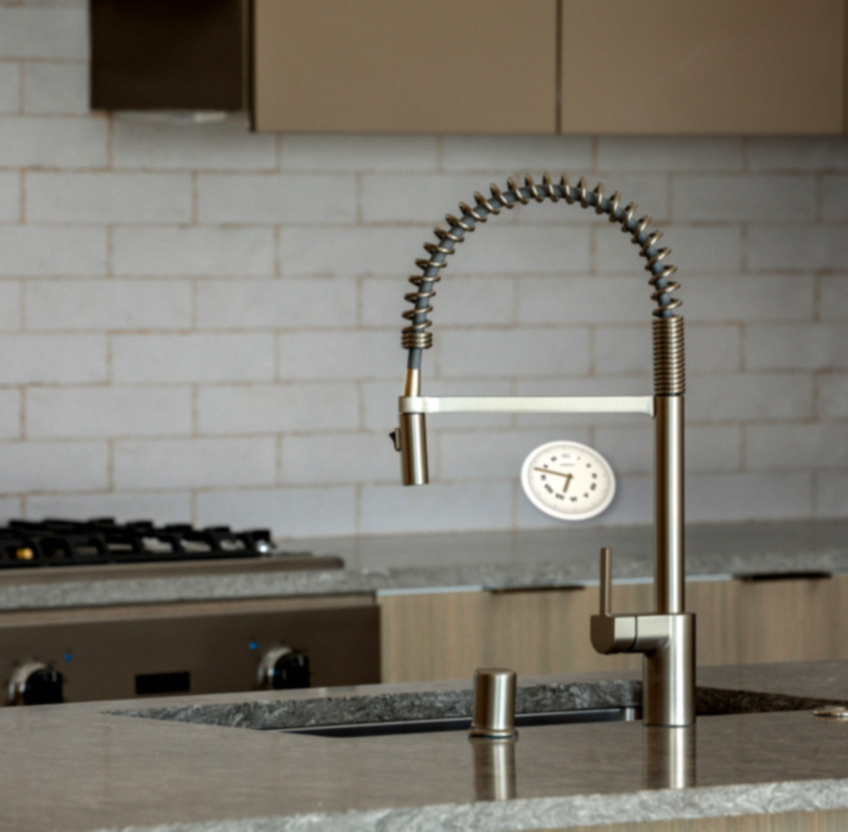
6:48
